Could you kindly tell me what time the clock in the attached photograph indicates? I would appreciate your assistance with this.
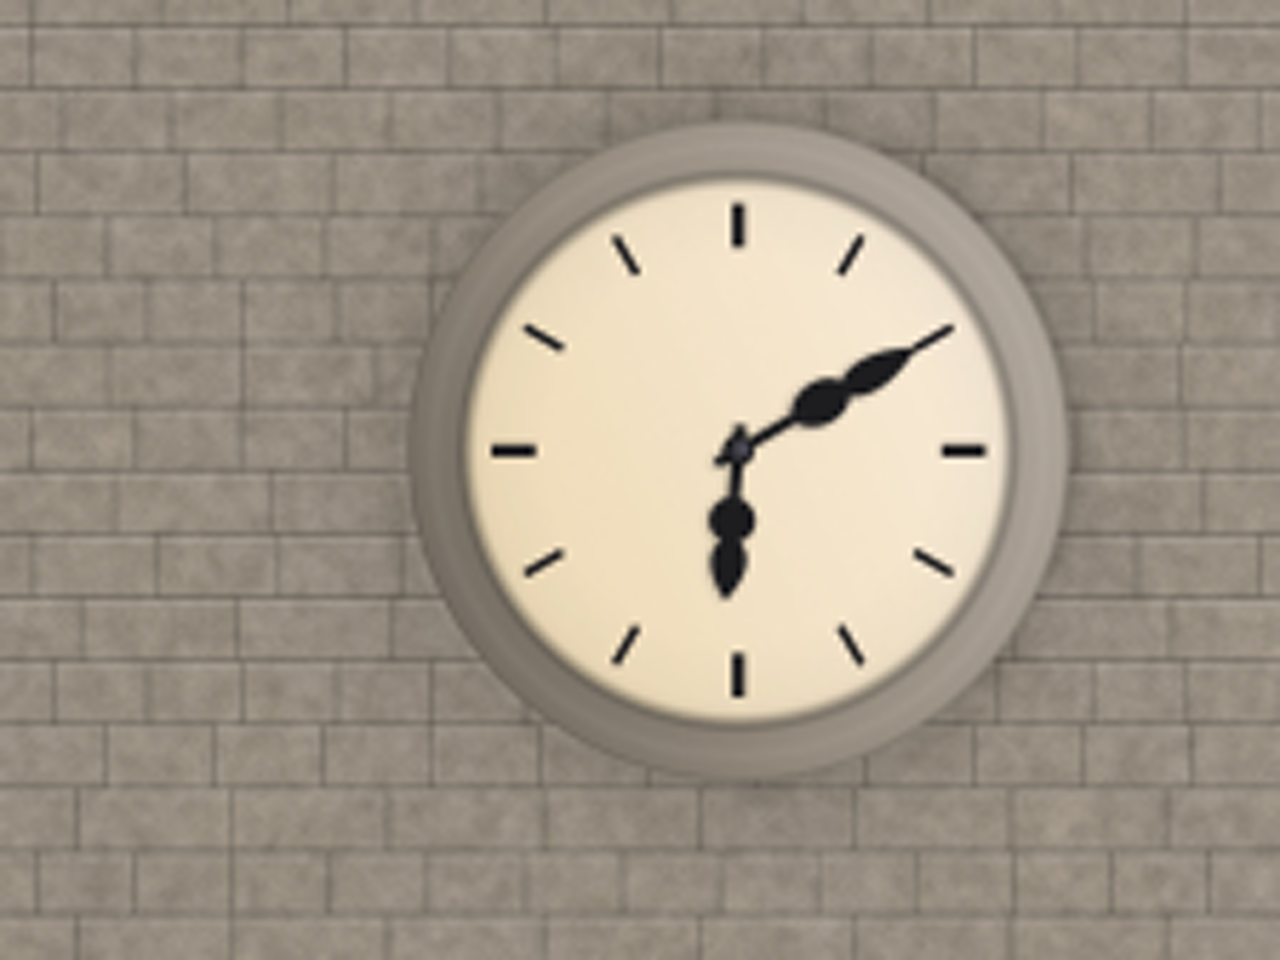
6:10
